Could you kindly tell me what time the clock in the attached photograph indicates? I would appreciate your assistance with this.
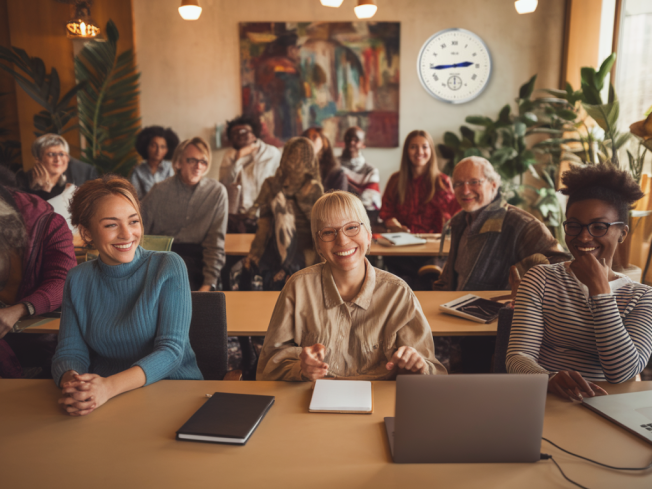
2:44
